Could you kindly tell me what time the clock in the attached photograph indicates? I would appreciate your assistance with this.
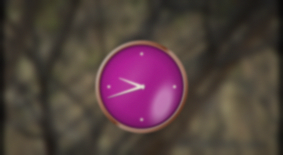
9:42
